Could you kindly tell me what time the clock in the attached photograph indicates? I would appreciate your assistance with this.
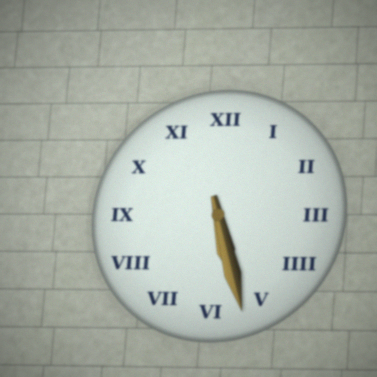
5:27
